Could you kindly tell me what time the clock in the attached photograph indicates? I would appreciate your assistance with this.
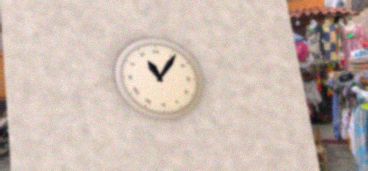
11:06
